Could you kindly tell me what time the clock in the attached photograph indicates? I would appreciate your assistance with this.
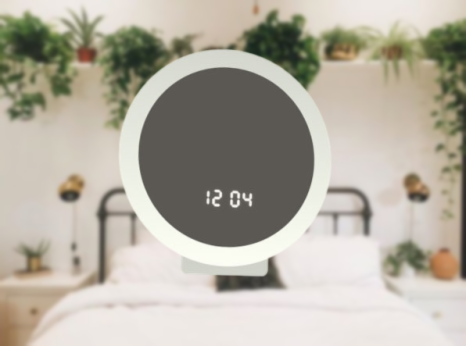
12:04
